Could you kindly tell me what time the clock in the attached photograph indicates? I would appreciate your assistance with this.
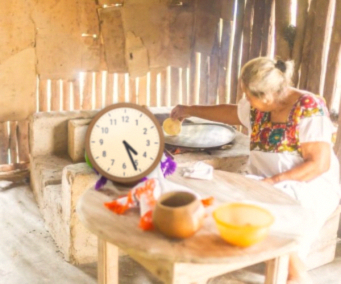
4:26
